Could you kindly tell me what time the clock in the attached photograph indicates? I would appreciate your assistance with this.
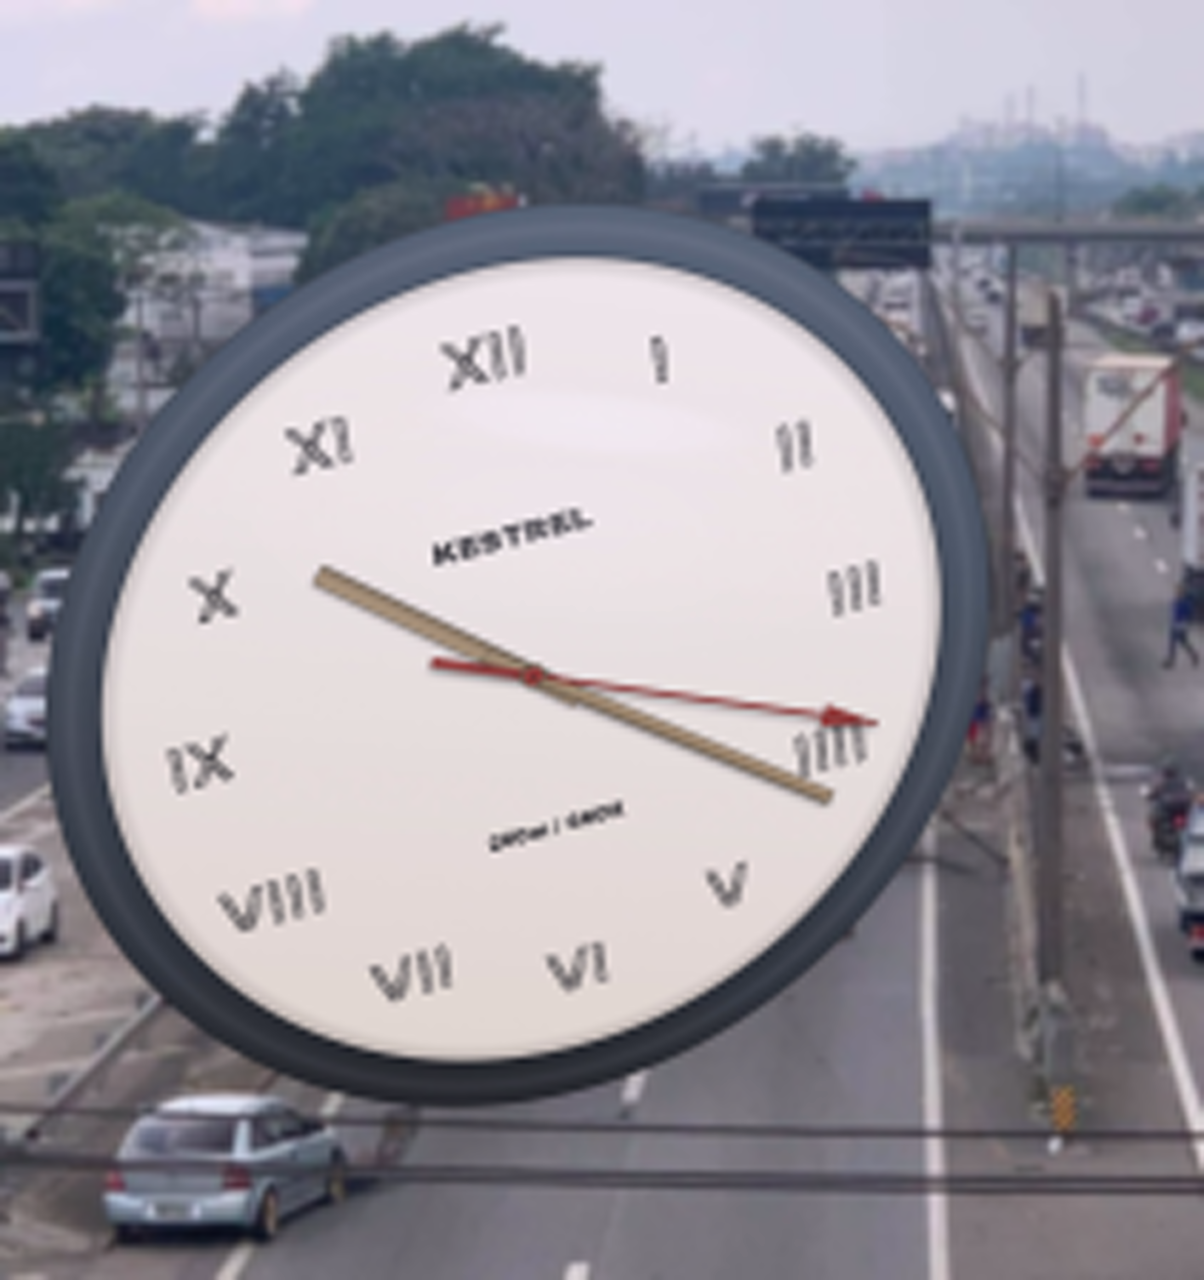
10:21:19
